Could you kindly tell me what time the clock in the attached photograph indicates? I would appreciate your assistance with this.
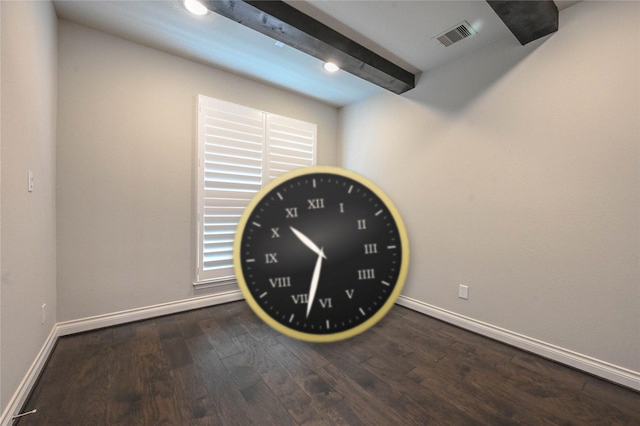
10:33
